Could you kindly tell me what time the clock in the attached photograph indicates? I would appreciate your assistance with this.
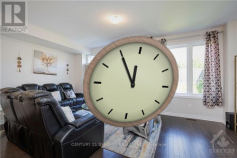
11:55
